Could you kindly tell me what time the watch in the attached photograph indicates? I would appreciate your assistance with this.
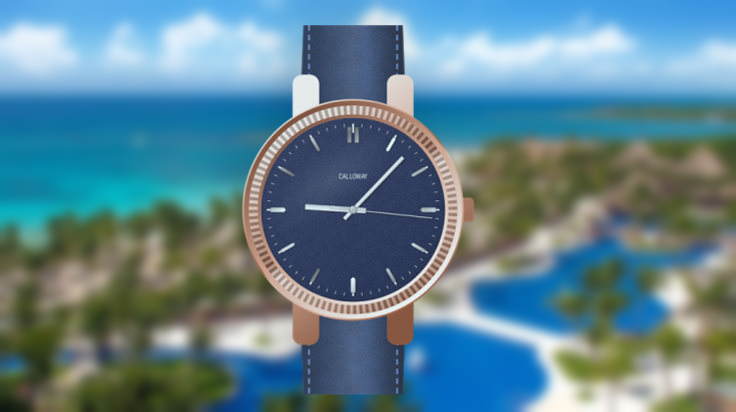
9:07:16
